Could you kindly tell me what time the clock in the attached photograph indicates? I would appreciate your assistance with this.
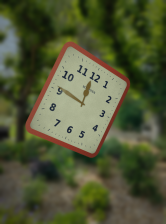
11:46
